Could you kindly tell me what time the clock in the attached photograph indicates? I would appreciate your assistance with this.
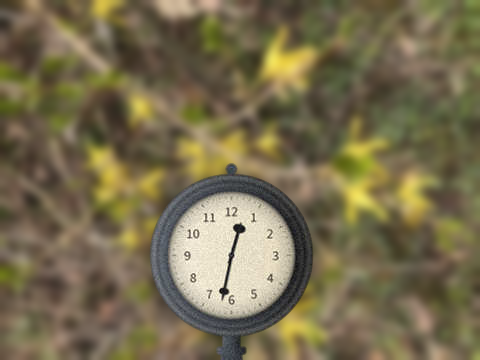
12:32
